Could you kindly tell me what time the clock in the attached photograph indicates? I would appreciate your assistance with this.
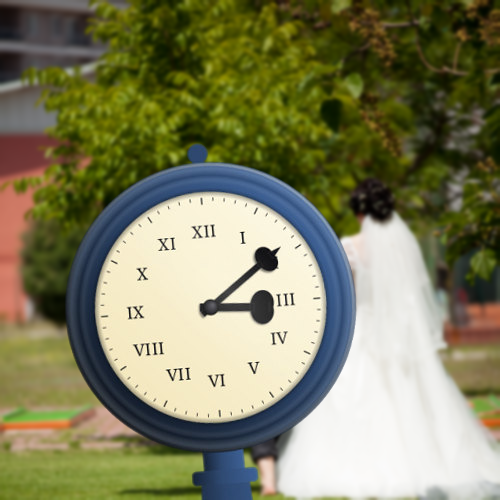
3:09
